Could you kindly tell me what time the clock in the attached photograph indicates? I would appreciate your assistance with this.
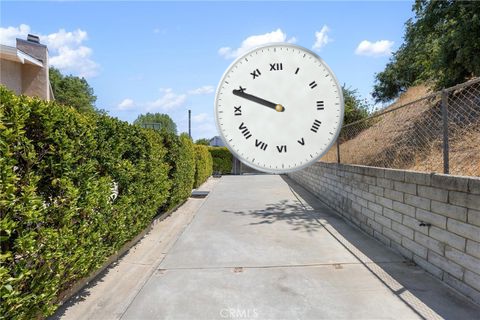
9:49
